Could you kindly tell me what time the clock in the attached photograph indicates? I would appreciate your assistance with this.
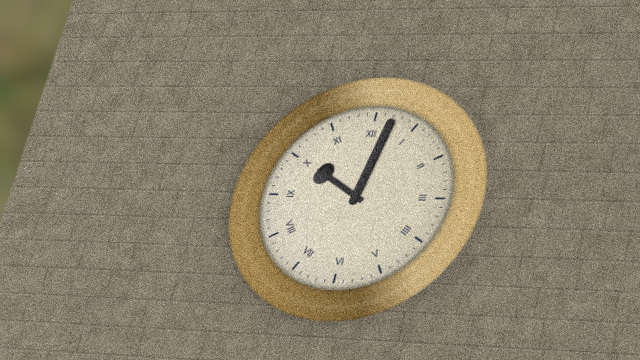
10:02
